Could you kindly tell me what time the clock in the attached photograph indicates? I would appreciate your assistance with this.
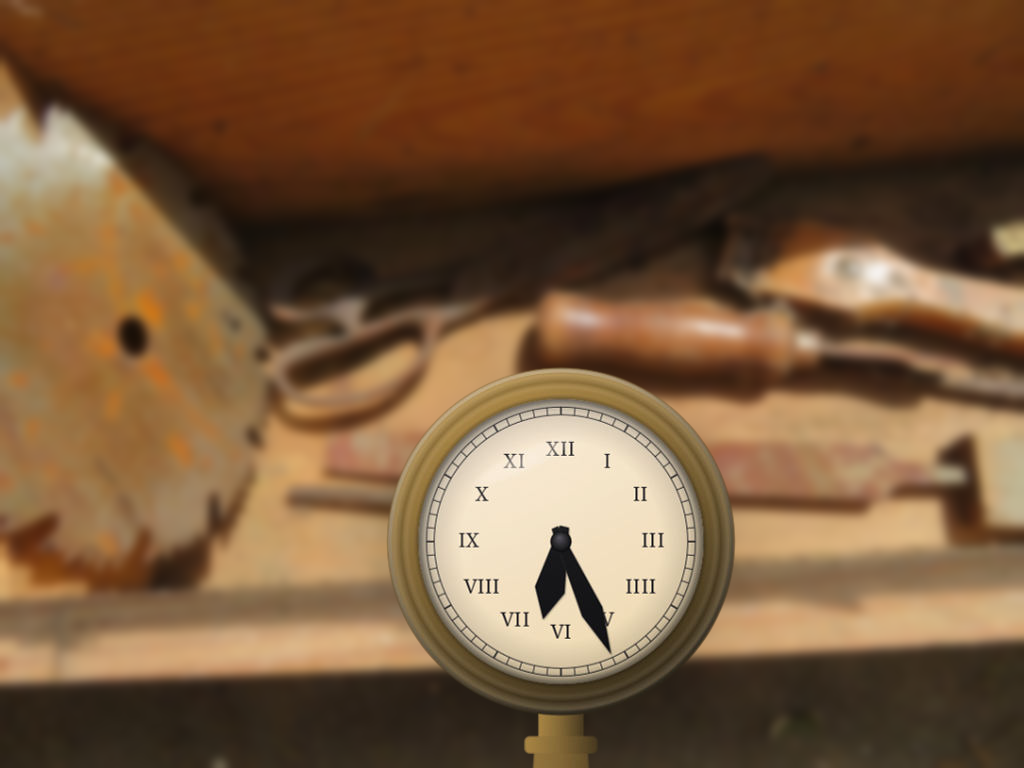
6:26
